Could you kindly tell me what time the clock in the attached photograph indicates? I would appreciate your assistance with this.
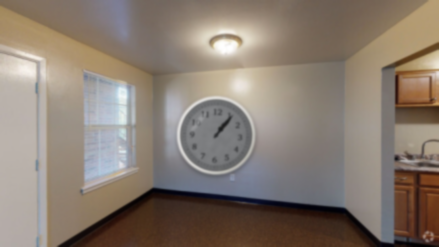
1:06
